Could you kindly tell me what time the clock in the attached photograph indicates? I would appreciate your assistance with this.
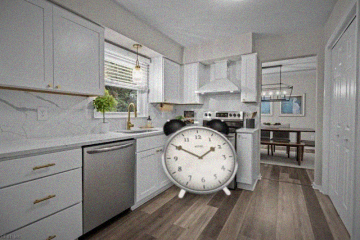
1:50
